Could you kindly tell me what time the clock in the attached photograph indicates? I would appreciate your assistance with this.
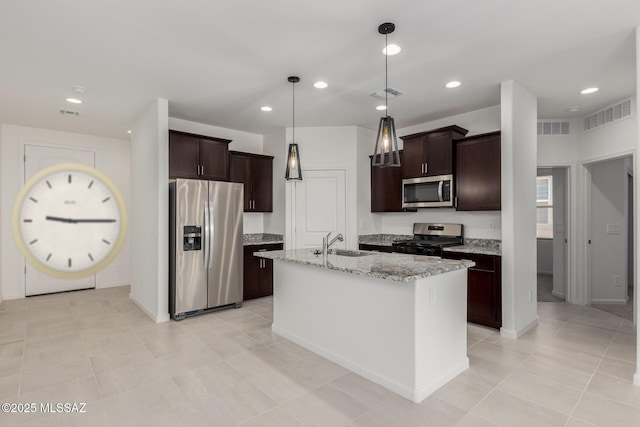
9:15
